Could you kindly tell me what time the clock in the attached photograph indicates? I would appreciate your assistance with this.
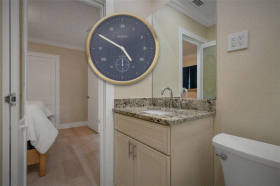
4:50
